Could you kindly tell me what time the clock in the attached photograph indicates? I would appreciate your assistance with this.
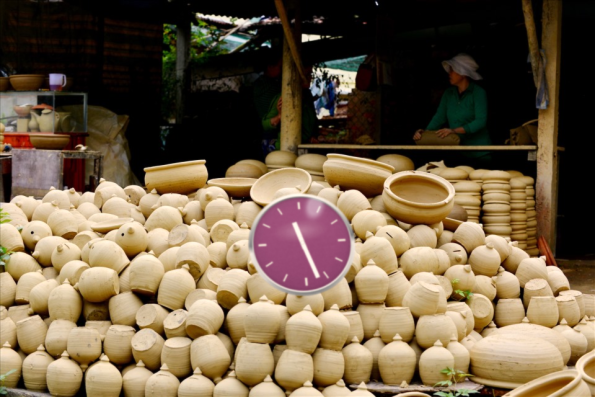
11:27
